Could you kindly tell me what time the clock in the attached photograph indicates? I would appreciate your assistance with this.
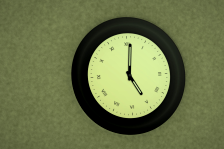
5:01
